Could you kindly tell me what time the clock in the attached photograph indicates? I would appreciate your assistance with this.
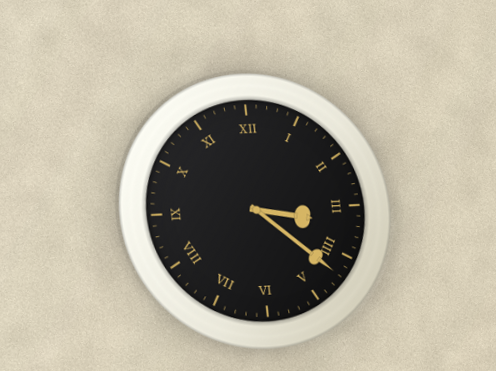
3:22
